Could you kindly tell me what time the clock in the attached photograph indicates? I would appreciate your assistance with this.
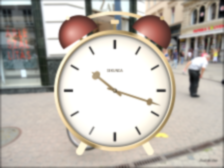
10:18
